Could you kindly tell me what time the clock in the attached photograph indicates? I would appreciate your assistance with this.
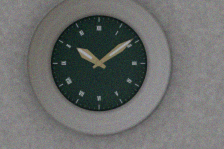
10:09
